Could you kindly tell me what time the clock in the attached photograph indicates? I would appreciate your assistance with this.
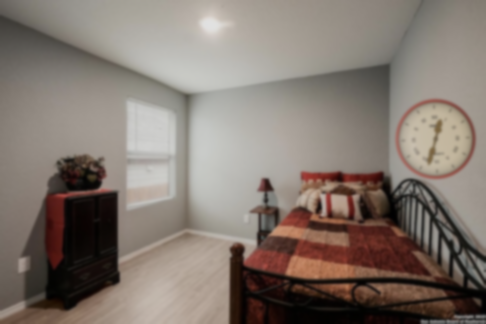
12:33
